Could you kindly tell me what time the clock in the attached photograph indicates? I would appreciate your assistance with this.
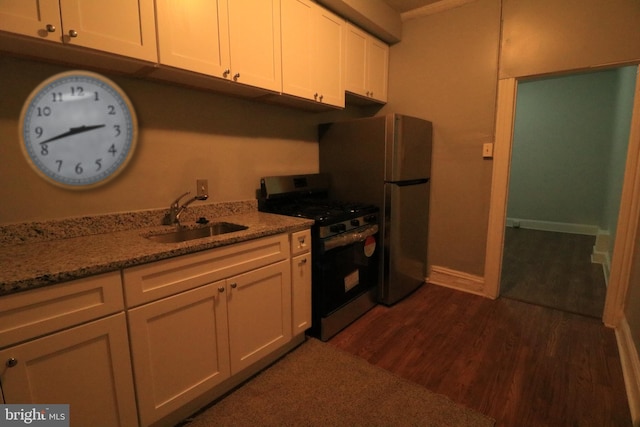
2:42
